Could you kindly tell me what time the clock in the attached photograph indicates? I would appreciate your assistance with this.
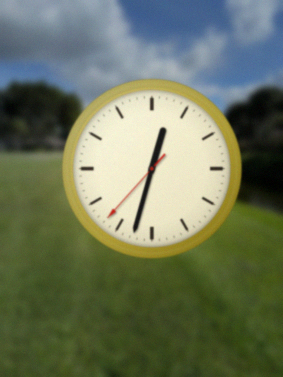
12:32:37
